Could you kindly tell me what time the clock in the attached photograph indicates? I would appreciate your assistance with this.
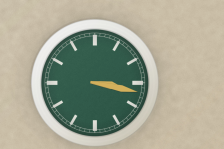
3:17
